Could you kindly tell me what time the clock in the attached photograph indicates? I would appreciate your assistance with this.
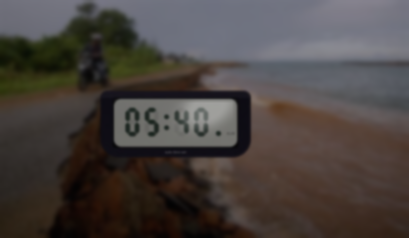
5:40
